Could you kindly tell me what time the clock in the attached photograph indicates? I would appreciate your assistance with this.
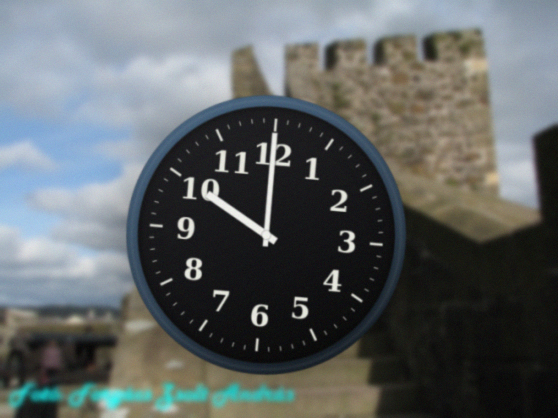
10:00
